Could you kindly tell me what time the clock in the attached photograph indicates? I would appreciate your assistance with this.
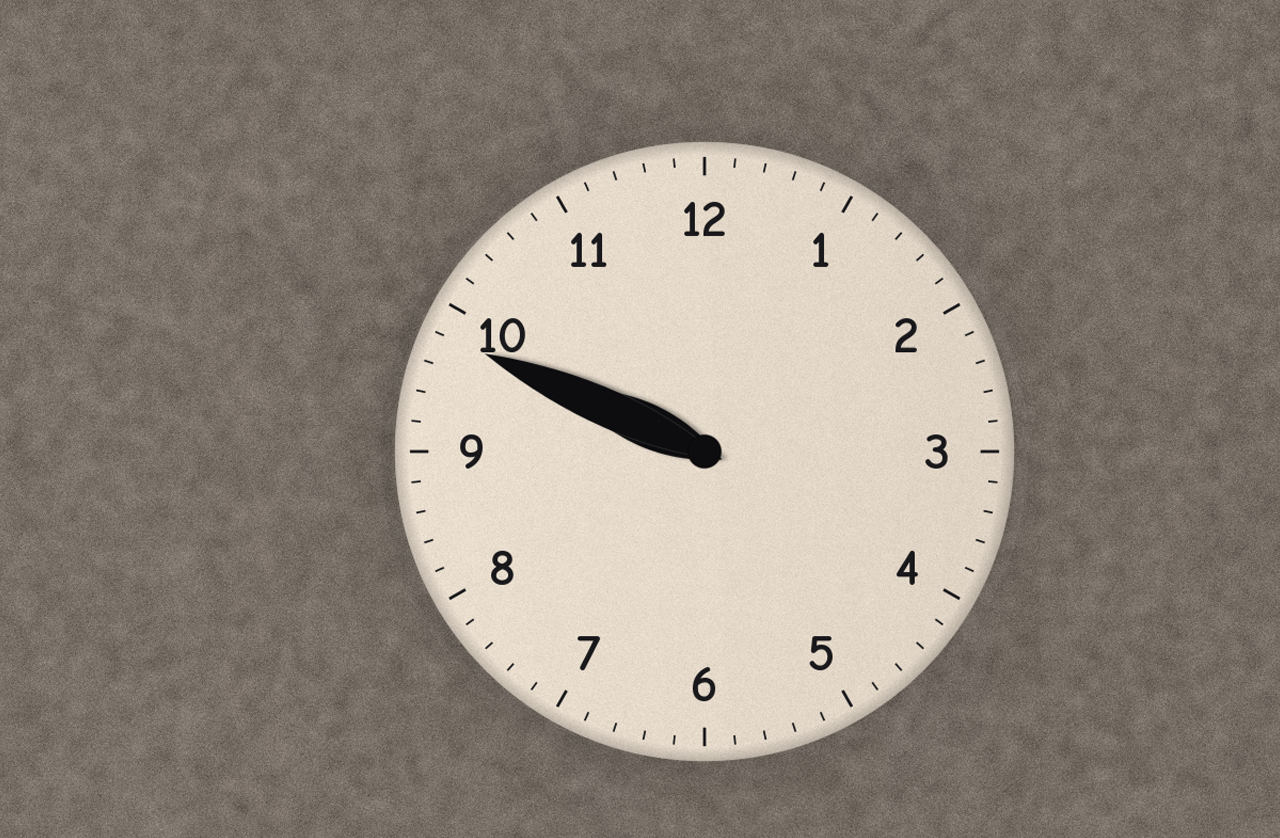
9:49
